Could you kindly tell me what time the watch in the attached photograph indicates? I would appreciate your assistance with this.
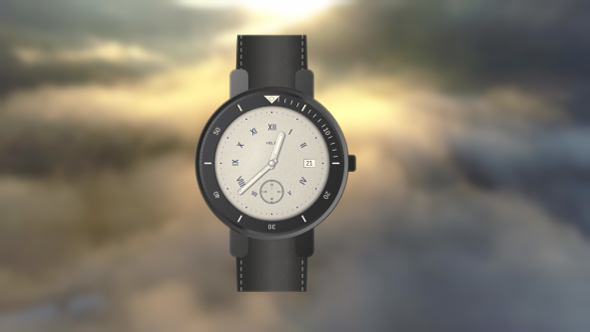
12:38
